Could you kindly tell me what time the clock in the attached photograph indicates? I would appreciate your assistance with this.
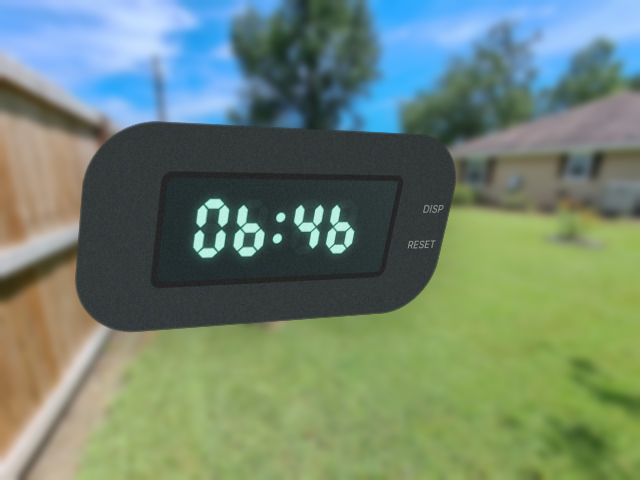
6:46
